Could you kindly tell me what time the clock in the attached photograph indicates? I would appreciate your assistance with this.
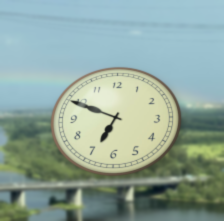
6:49
